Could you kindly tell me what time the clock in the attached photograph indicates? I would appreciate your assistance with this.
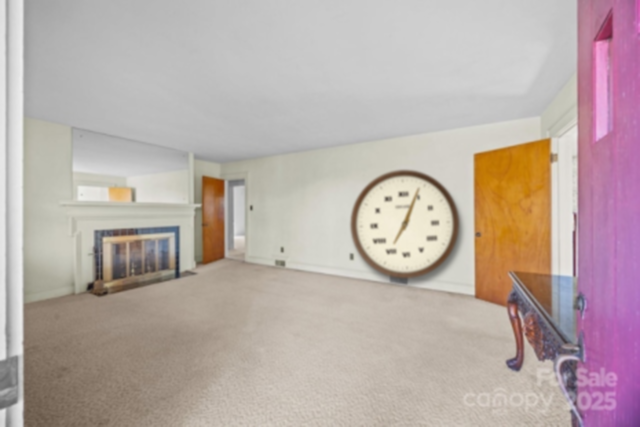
7:04
